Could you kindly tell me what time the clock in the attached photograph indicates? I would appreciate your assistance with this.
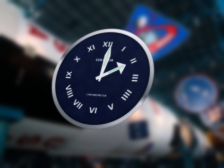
2:01
